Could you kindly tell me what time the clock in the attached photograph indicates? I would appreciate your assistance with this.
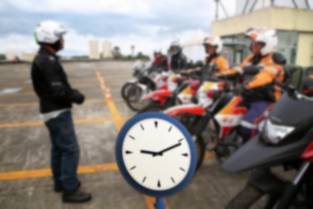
9:11
